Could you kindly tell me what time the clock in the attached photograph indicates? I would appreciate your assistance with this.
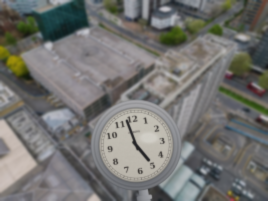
4:58
